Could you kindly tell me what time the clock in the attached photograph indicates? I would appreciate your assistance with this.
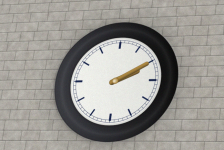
2:10
